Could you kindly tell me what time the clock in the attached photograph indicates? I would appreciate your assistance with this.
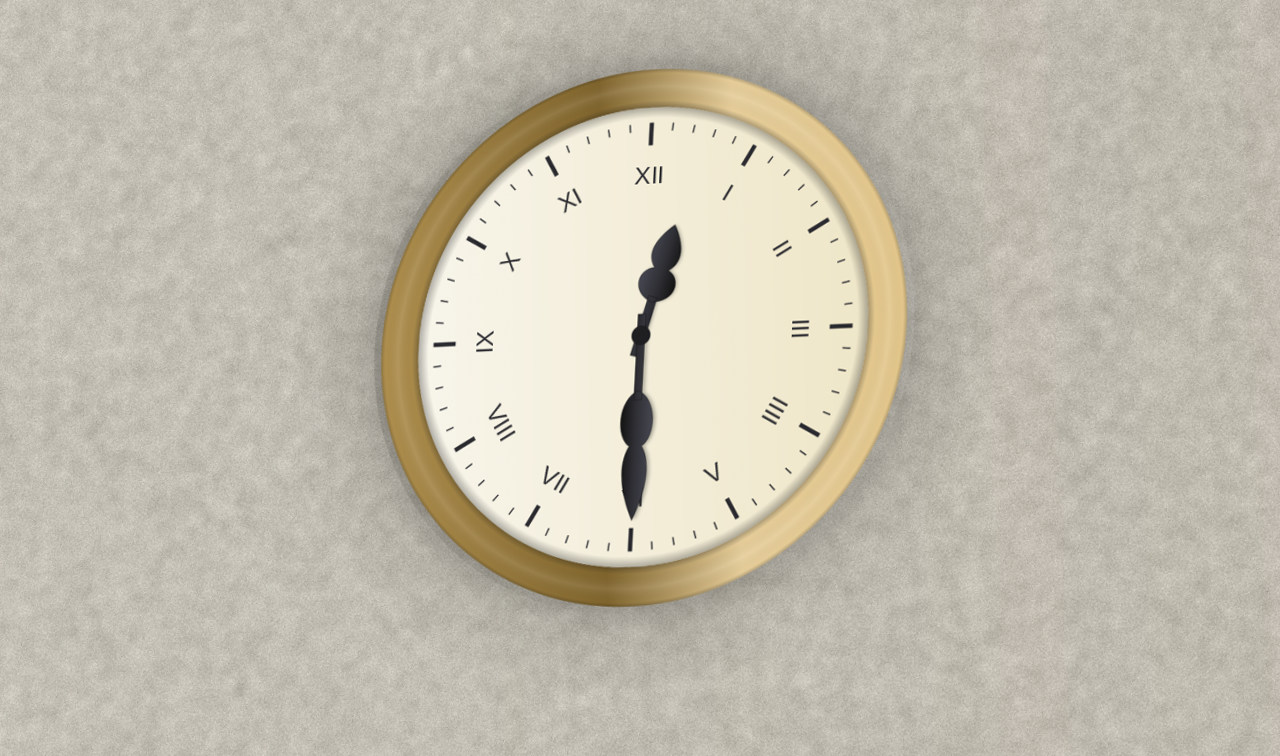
12:30
